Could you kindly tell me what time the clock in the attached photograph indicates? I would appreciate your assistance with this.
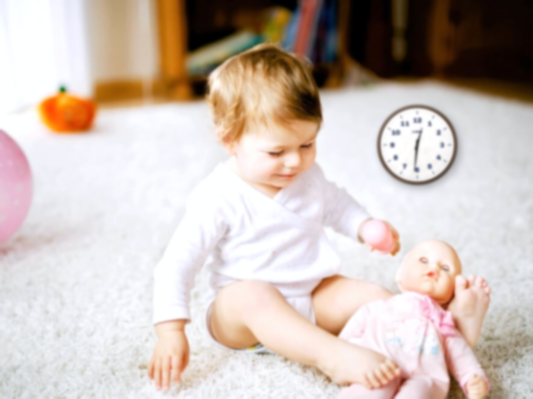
12:31
